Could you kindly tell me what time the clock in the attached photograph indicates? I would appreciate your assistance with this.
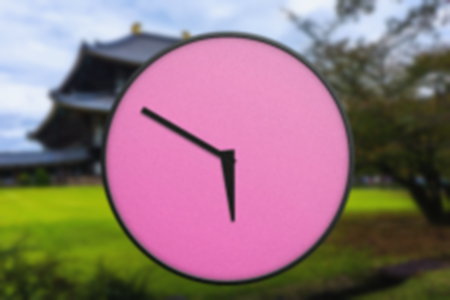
5:50
